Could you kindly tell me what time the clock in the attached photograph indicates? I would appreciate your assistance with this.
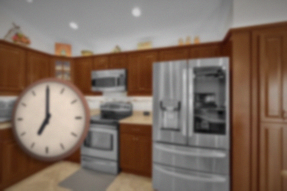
7:00
